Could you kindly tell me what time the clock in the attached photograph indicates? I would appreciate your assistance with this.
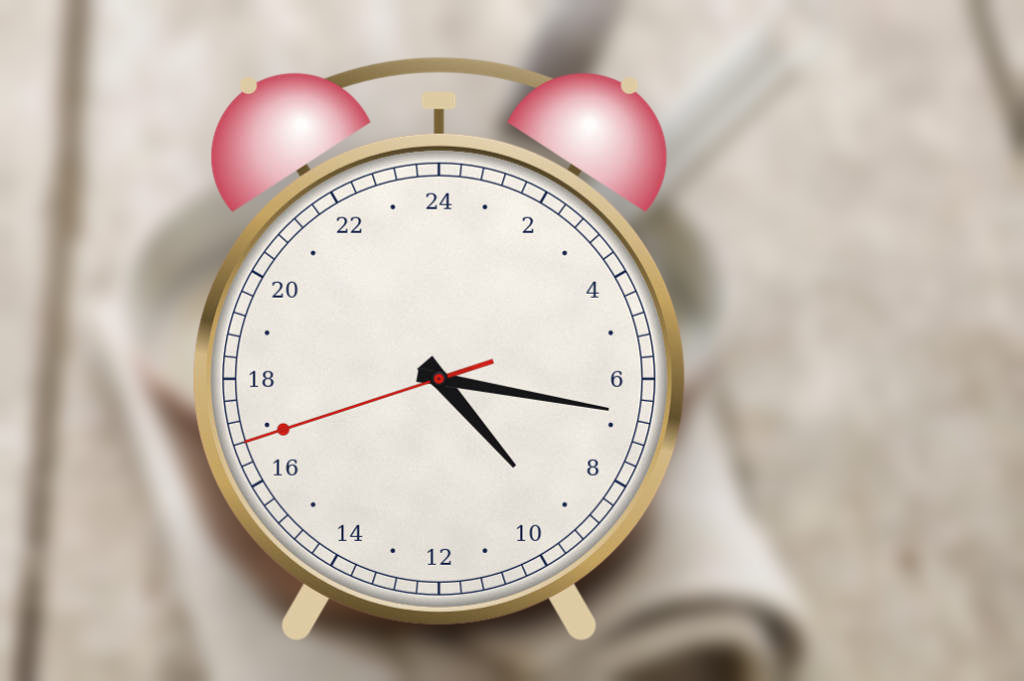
9:16:42
